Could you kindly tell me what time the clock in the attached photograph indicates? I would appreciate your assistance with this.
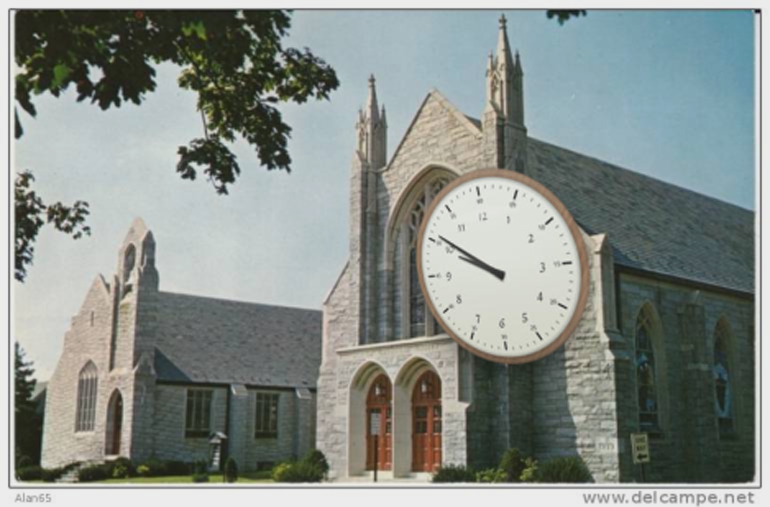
9:51
